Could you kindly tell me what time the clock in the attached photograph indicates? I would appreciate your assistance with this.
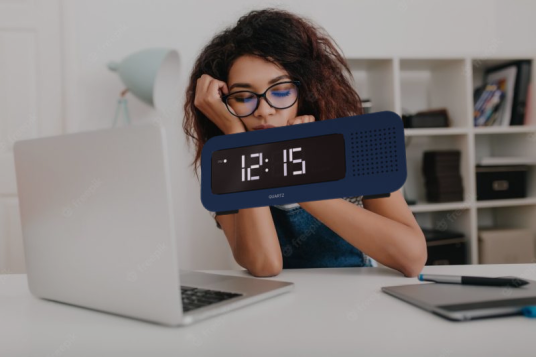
12:15
